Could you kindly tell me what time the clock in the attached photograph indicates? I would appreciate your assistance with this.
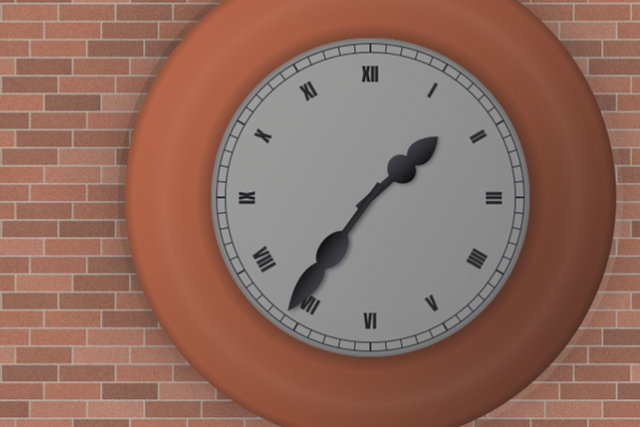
1:36
